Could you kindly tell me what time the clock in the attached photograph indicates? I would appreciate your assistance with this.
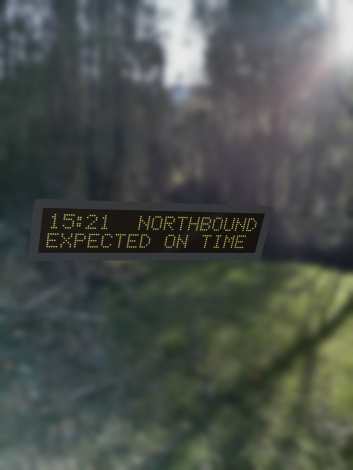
15:21
